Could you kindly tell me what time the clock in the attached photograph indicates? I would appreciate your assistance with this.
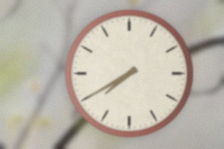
7:40
